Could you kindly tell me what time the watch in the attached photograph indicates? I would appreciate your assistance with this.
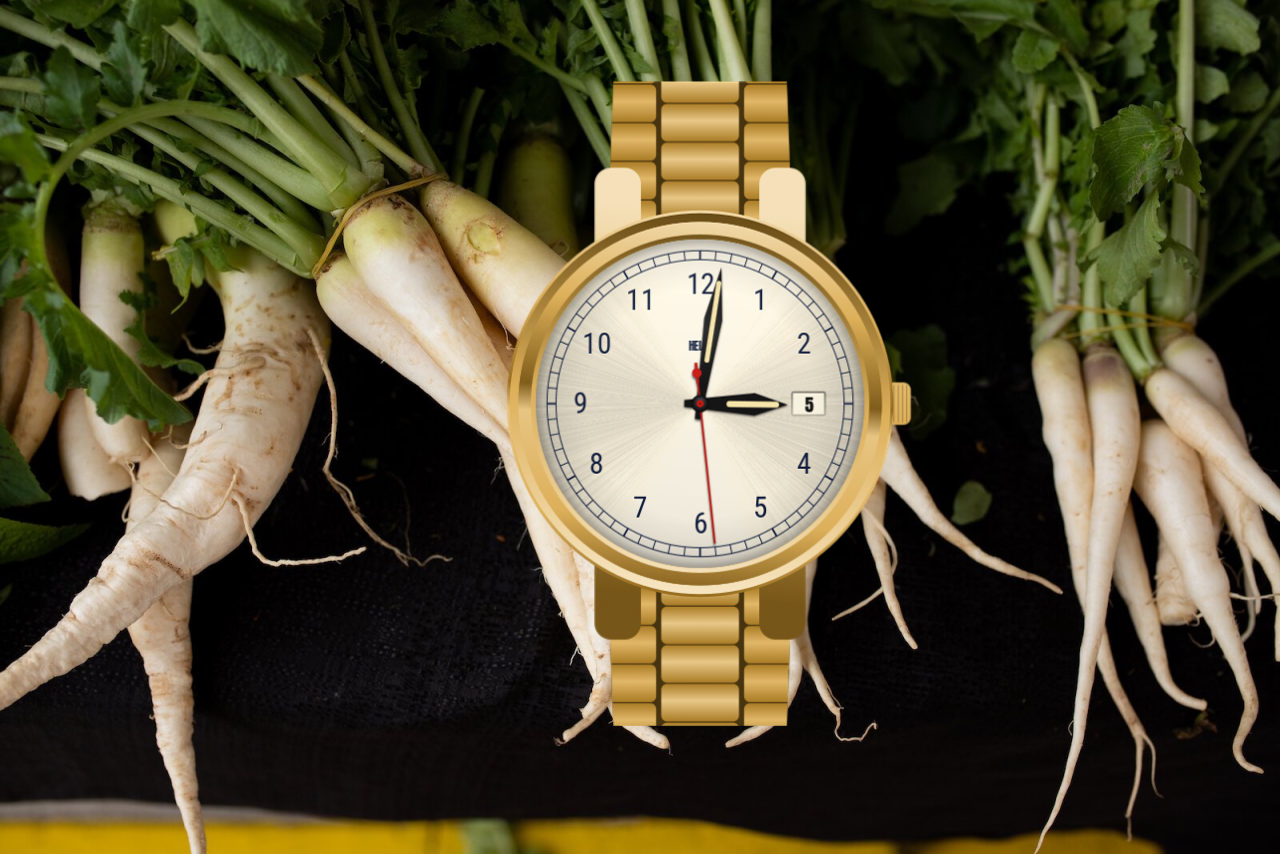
3:01:29
